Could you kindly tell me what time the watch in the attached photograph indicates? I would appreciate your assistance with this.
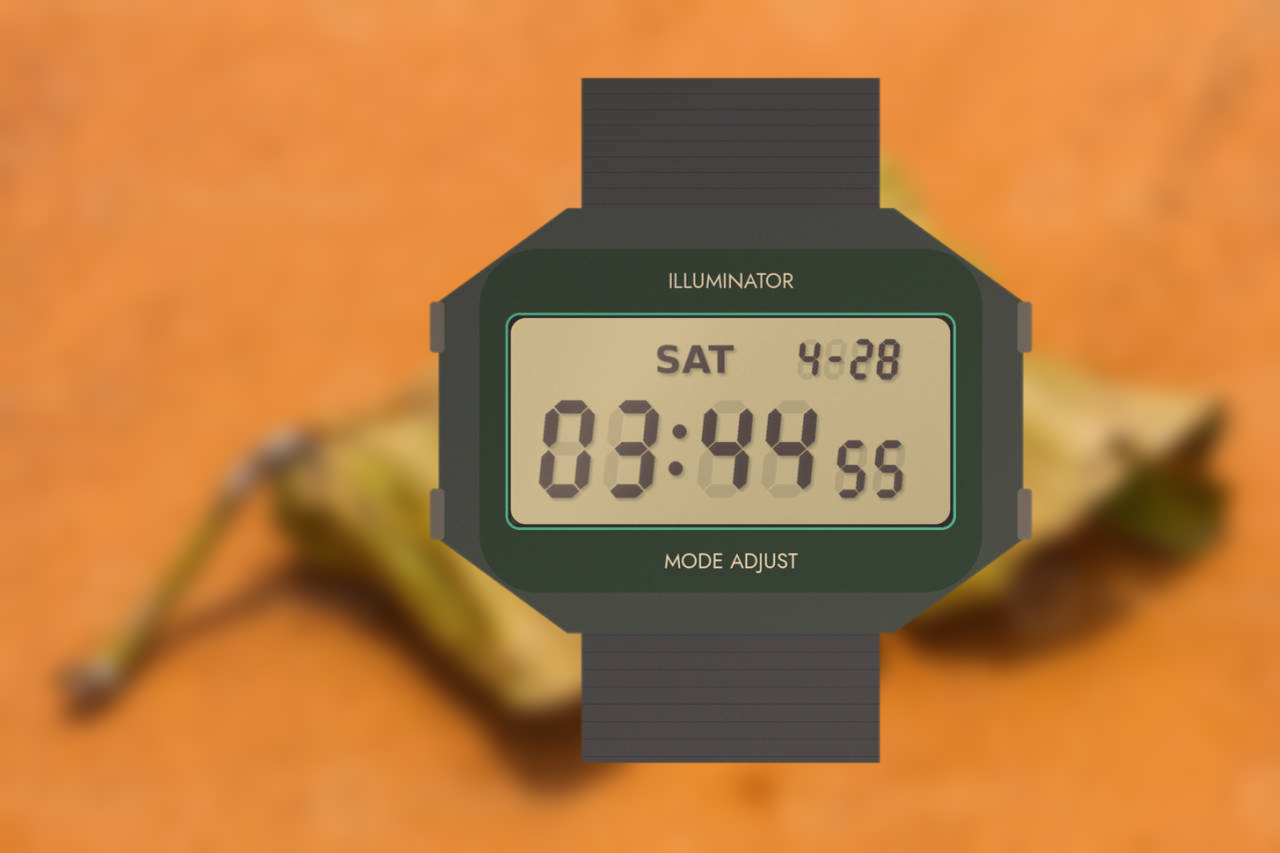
3:44:55
